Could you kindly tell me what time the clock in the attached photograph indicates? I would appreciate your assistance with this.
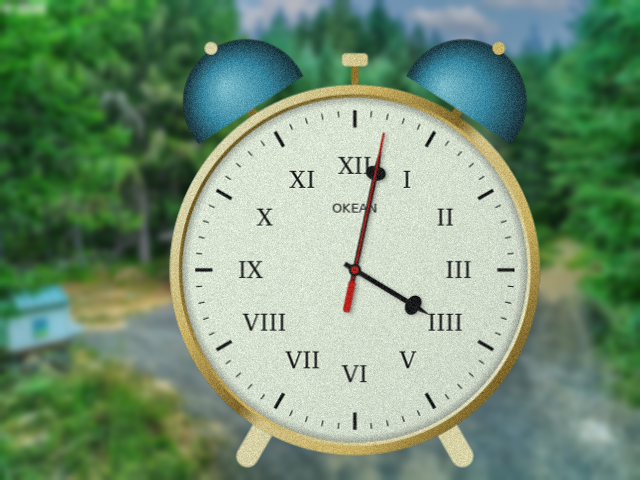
4:02:02
